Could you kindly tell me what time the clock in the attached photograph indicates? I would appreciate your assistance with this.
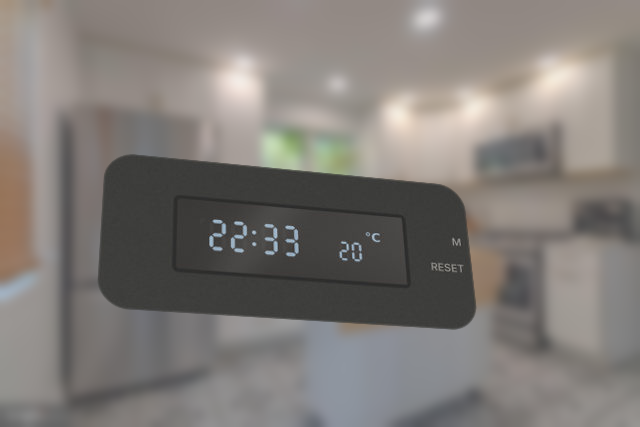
22:33
